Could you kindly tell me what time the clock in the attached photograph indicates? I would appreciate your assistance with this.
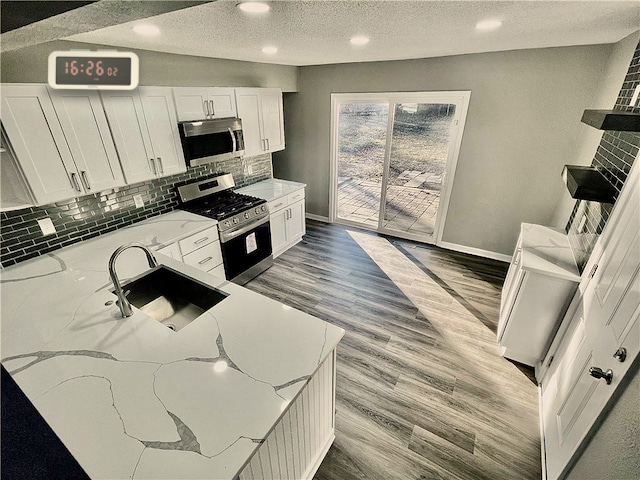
16:26
